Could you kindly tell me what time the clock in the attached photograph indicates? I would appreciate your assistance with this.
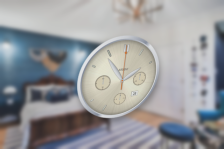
1:54
